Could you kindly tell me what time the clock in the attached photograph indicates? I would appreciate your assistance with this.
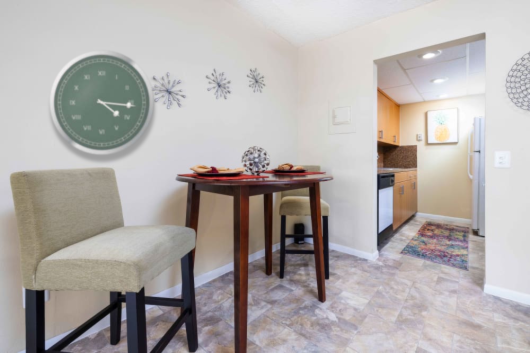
4:16
